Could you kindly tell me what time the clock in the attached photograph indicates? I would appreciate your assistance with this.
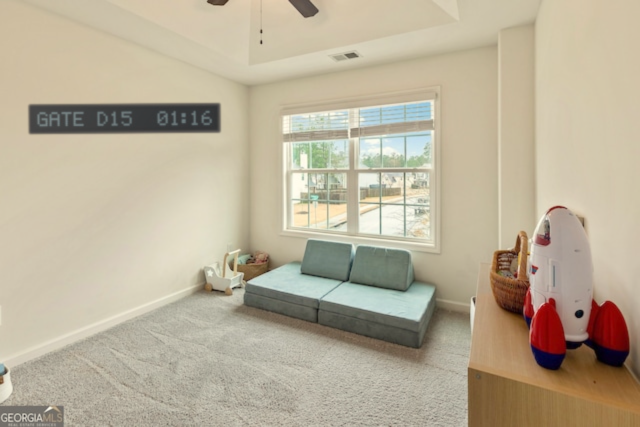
1:16
